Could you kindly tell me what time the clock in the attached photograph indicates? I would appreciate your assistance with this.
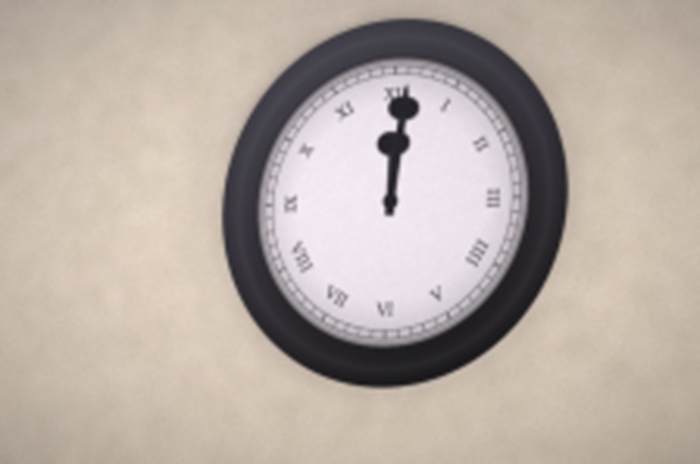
12:01
